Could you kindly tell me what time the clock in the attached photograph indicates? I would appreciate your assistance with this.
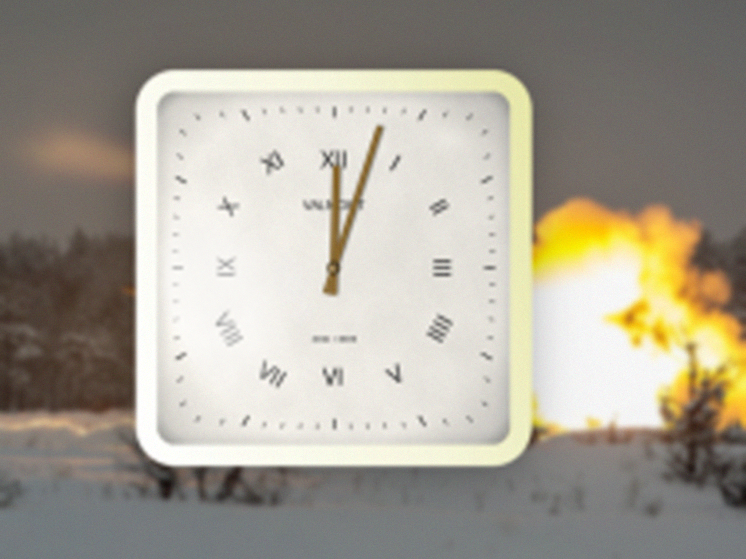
12:03
